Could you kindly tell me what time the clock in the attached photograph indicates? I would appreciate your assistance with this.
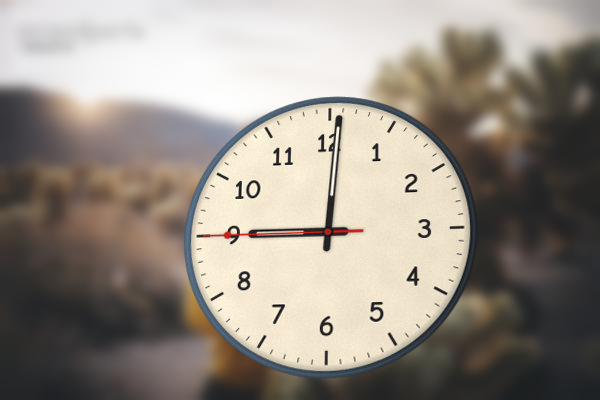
9:00:45
